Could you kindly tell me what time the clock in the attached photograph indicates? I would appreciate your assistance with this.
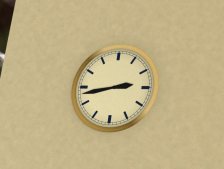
2:43
